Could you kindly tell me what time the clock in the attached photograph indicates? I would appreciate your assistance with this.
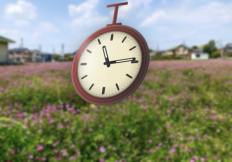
11:14
